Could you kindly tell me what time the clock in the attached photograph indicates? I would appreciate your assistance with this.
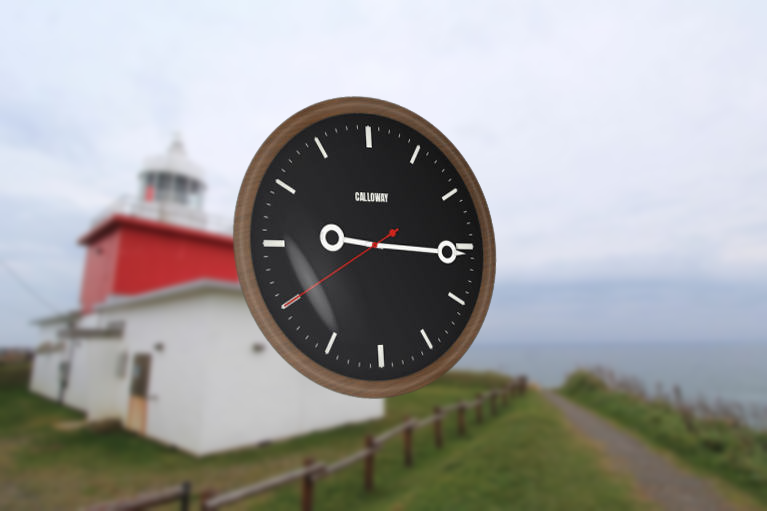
9:15:40
